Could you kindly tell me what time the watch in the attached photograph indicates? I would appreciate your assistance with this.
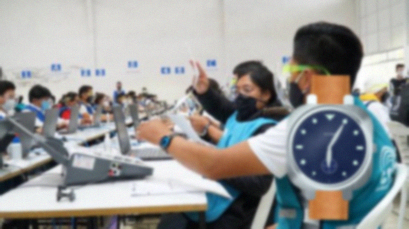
6:05
